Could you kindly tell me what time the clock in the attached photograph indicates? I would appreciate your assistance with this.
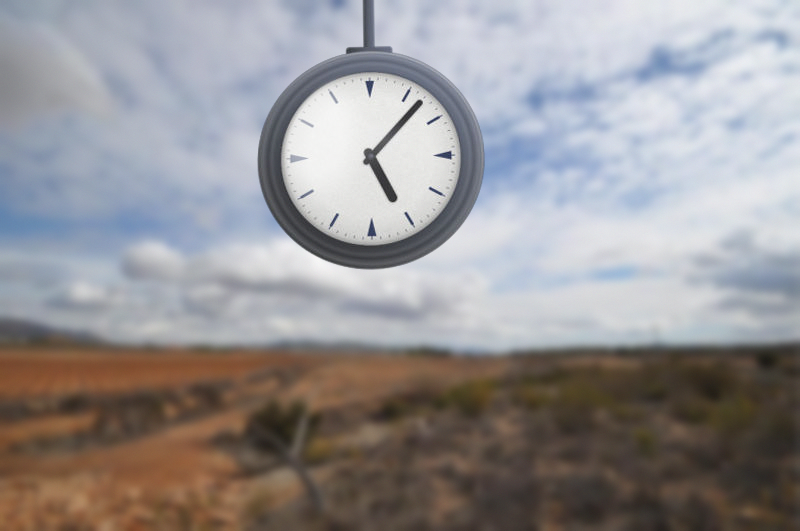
5:07
